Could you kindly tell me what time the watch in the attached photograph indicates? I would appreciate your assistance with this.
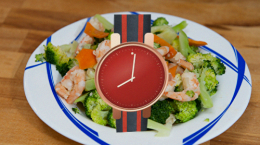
8:01
